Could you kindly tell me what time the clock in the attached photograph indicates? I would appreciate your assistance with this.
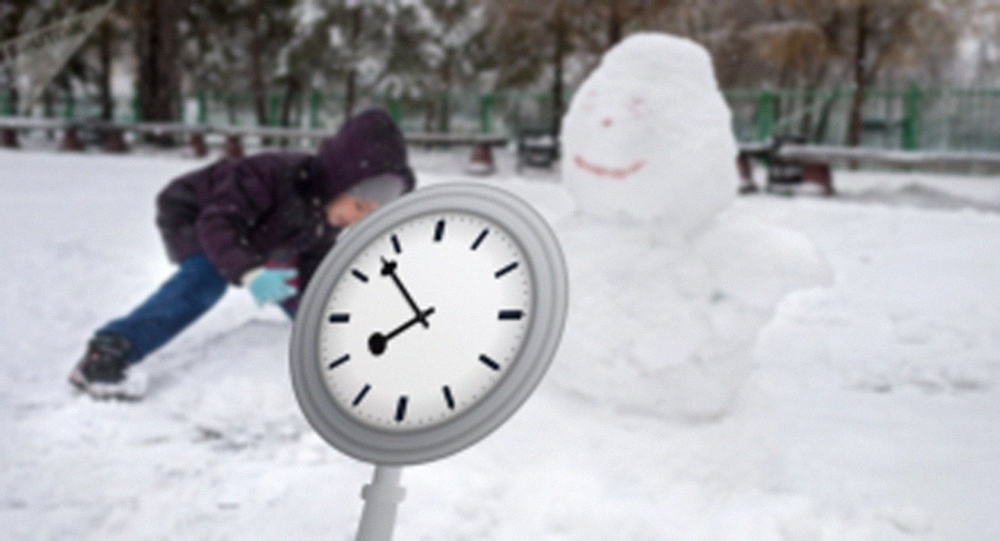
7:53
